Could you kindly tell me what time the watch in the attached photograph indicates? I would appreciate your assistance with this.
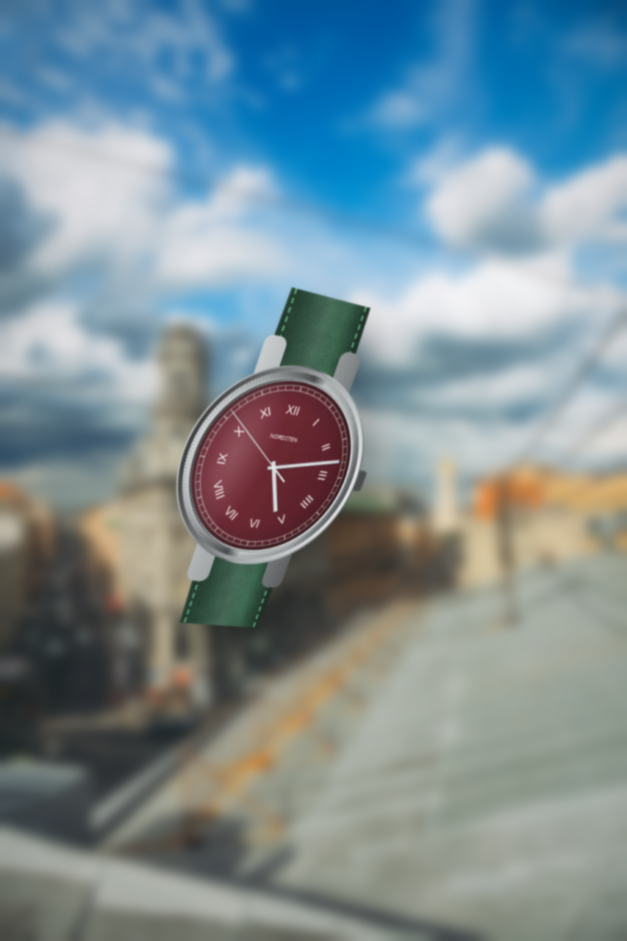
5:12:51
